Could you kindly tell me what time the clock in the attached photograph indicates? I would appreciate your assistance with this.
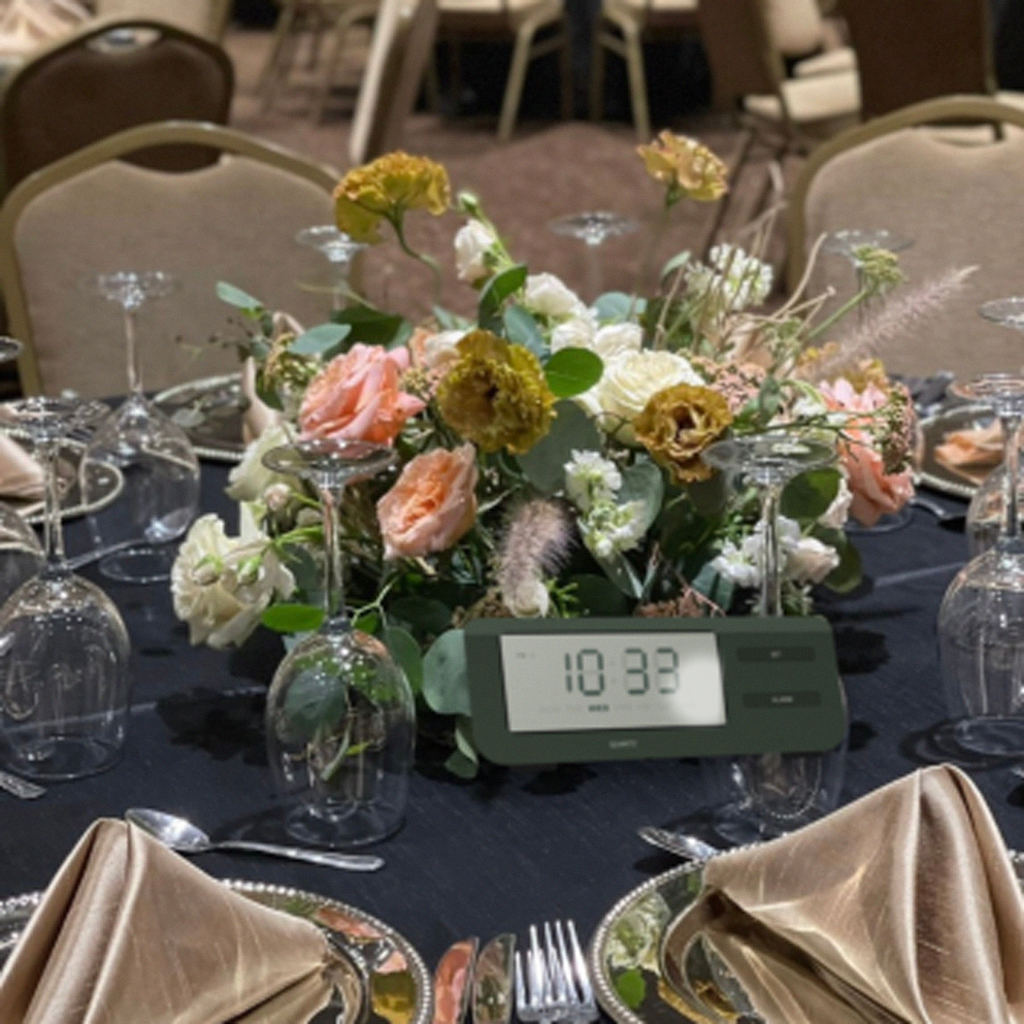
10:33
